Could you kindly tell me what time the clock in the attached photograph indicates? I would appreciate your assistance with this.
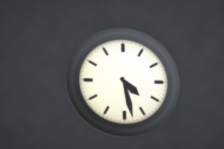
4:28
